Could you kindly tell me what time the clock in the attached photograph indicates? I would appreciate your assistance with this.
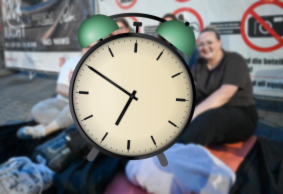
6:50
